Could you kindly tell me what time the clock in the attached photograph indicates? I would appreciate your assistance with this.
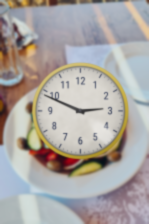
2:49
